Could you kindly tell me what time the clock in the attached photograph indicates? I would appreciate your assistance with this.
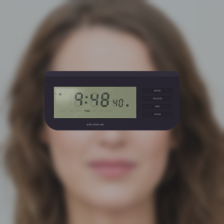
9:48:40
